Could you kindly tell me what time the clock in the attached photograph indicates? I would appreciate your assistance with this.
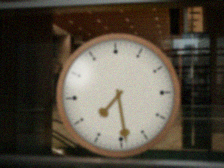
7:29
